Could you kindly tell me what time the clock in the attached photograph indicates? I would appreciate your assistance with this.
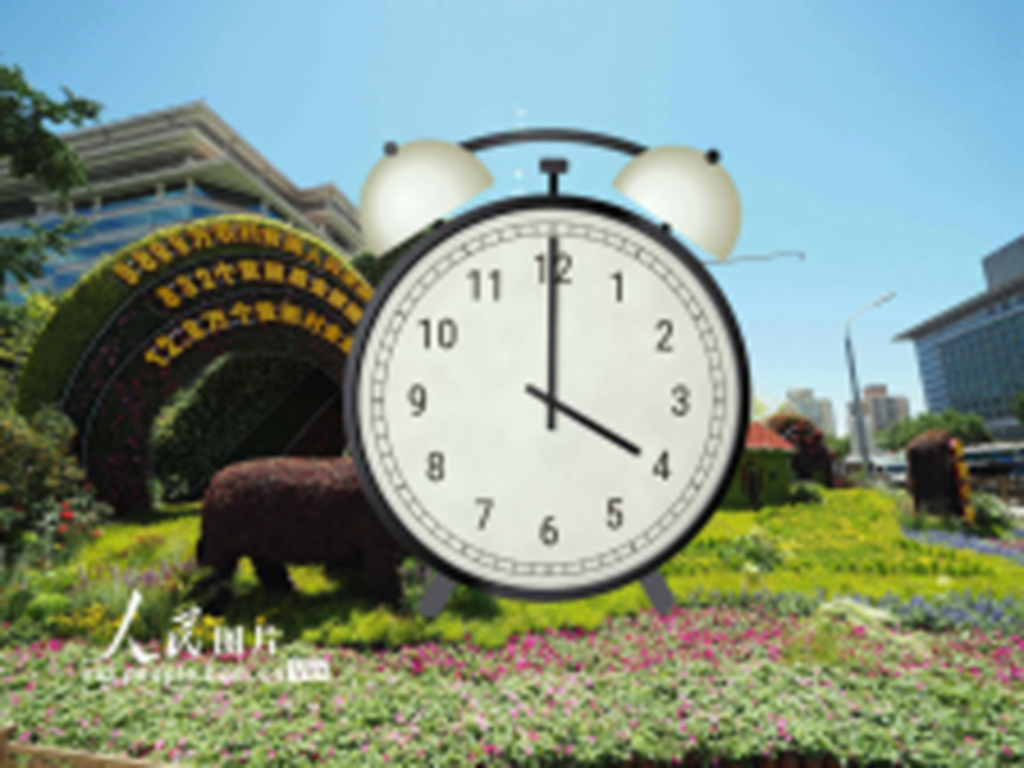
4:00
